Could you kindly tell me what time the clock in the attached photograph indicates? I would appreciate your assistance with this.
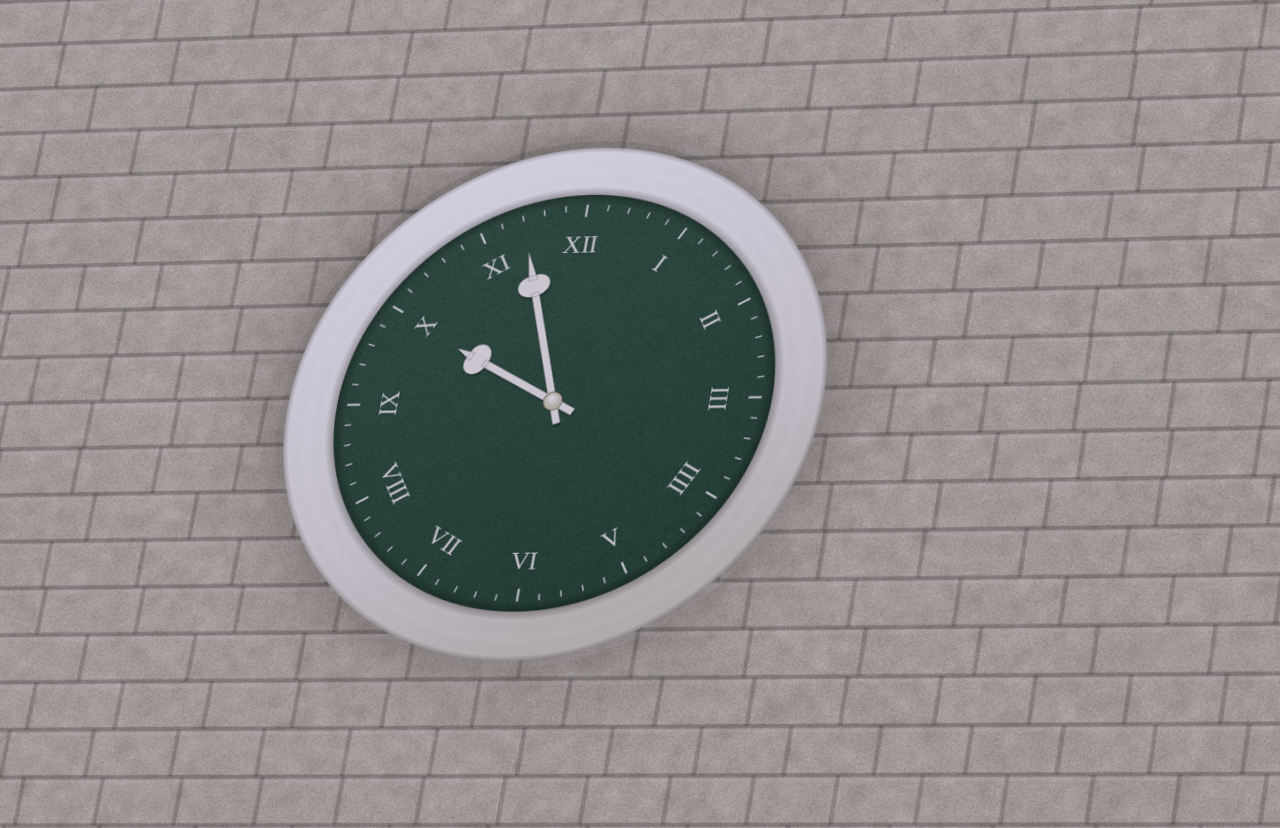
9:57
